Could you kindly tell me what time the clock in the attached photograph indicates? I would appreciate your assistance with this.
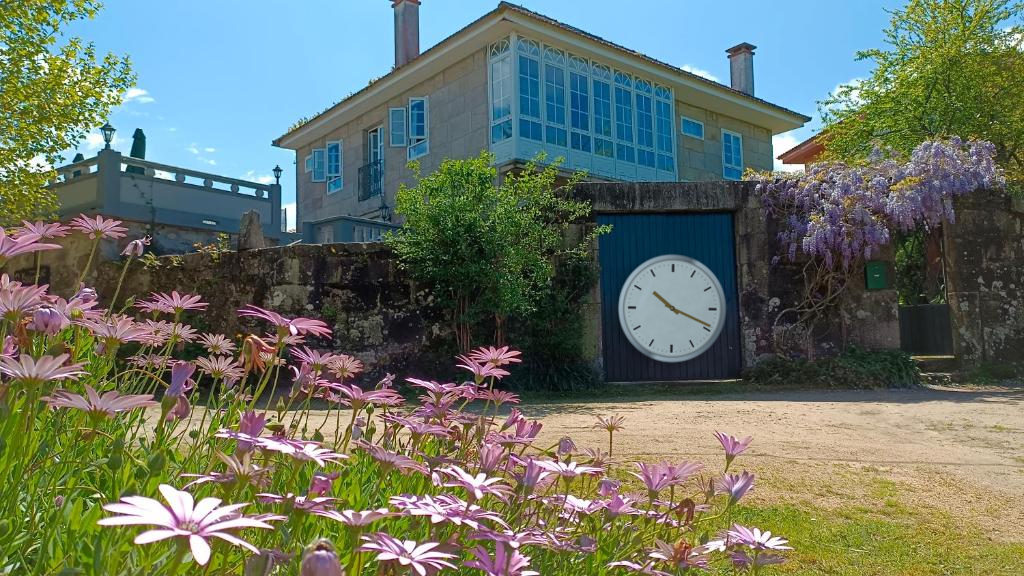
10:19
